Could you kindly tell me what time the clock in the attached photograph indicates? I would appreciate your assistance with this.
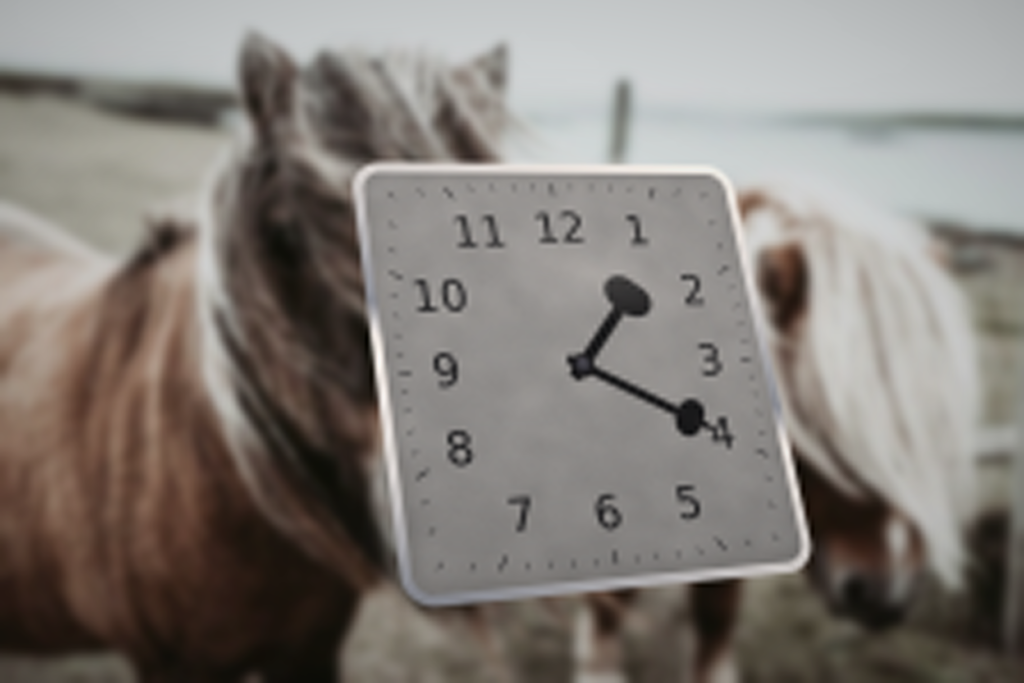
1:20
